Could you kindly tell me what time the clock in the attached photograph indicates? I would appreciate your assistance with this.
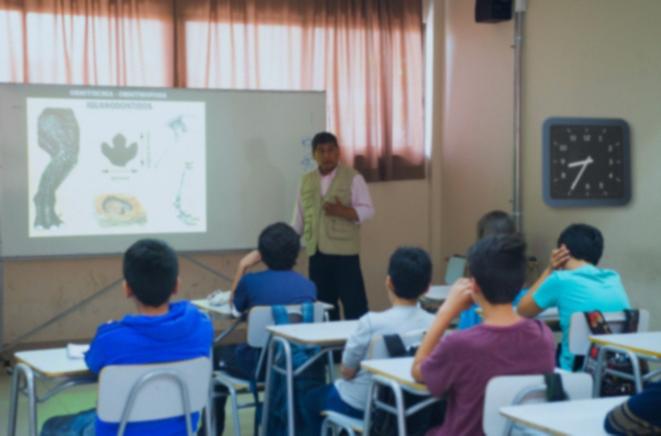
8:35
